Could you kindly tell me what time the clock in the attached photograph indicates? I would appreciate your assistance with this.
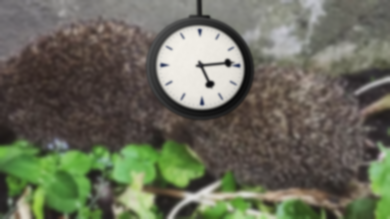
5:14
